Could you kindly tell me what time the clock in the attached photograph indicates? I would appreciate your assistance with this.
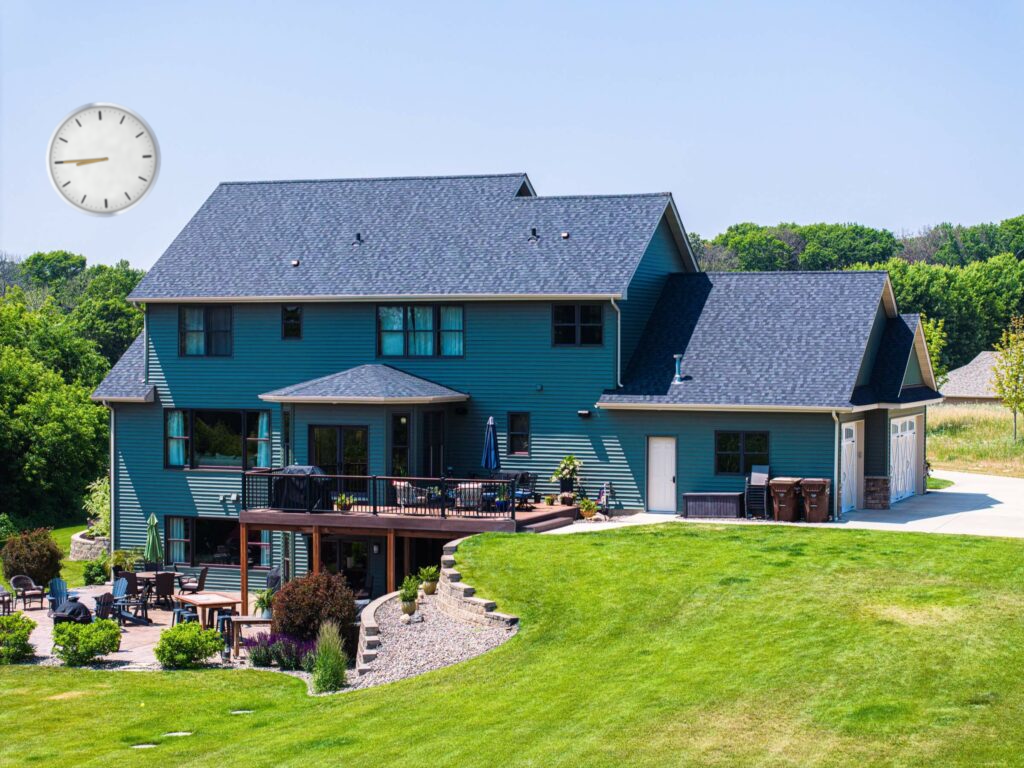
8:45
